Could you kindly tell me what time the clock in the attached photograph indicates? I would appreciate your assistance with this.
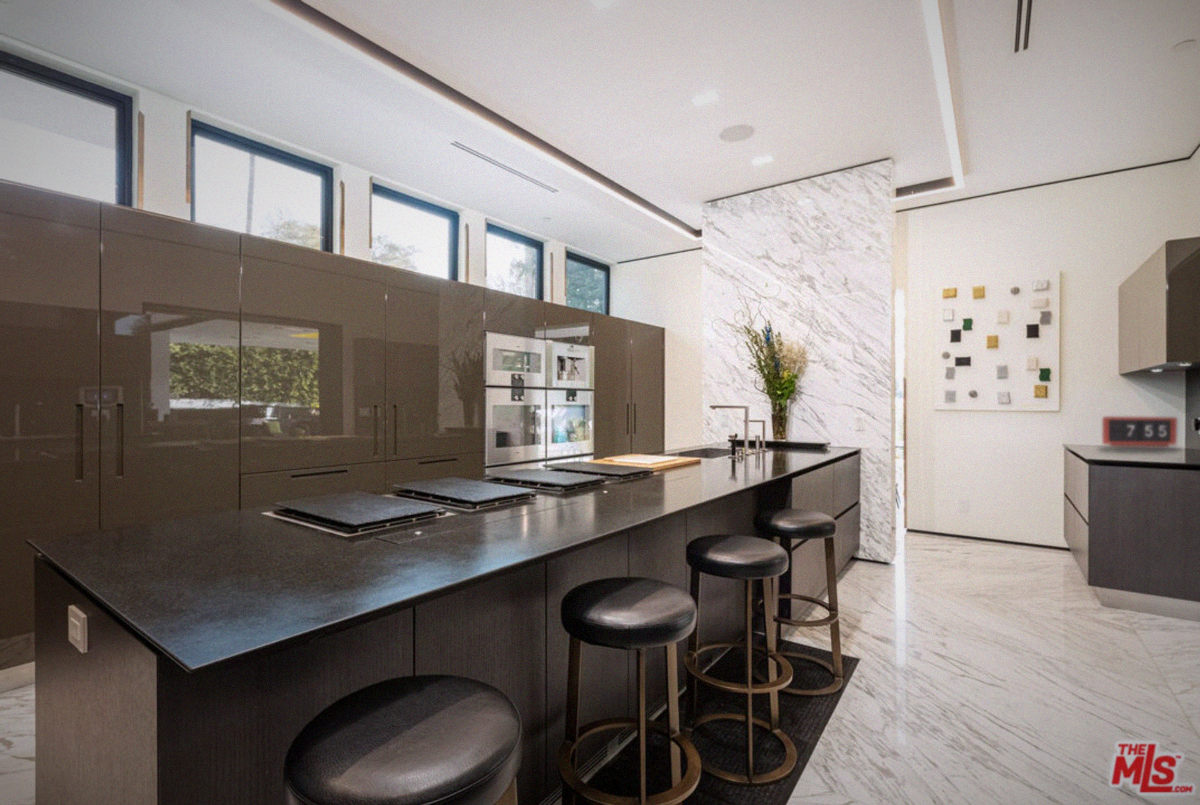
7:55
